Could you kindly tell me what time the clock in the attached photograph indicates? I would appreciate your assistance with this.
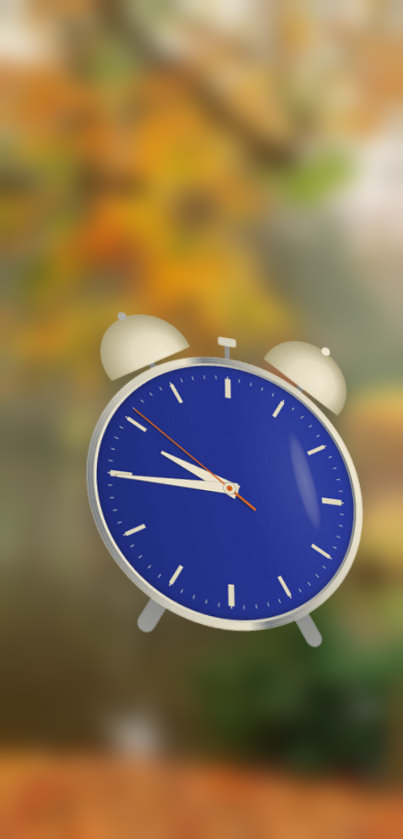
9:44:51
